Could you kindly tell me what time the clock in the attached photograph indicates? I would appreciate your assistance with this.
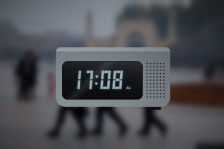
17:08
